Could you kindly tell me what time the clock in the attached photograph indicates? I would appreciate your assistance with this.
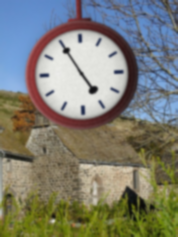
4:55
